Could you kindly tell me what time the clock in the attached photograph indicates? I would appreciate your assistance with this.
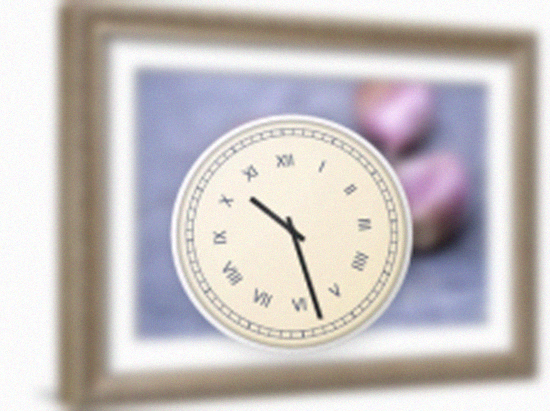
10:28
